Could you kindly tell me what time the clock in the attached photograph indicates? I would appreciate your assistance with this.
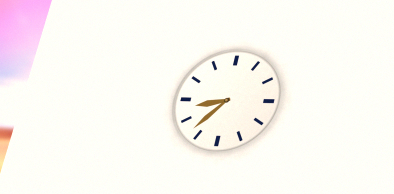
8:37
